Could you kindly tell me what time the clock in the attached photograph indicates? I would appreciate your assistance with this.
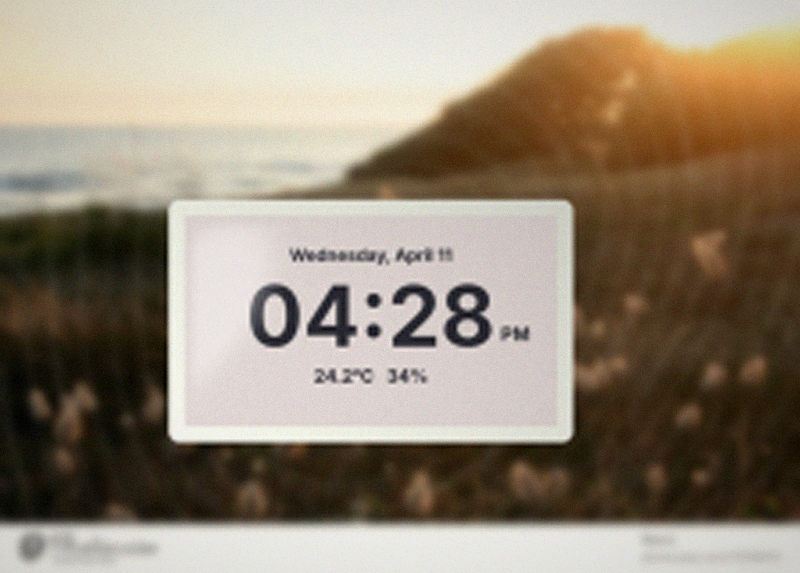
4:28
